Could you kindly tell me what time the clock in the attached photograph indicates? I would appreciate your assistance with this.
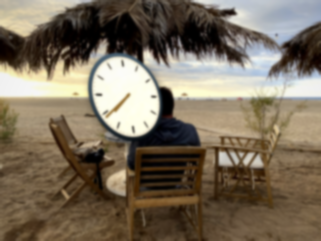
7:39
